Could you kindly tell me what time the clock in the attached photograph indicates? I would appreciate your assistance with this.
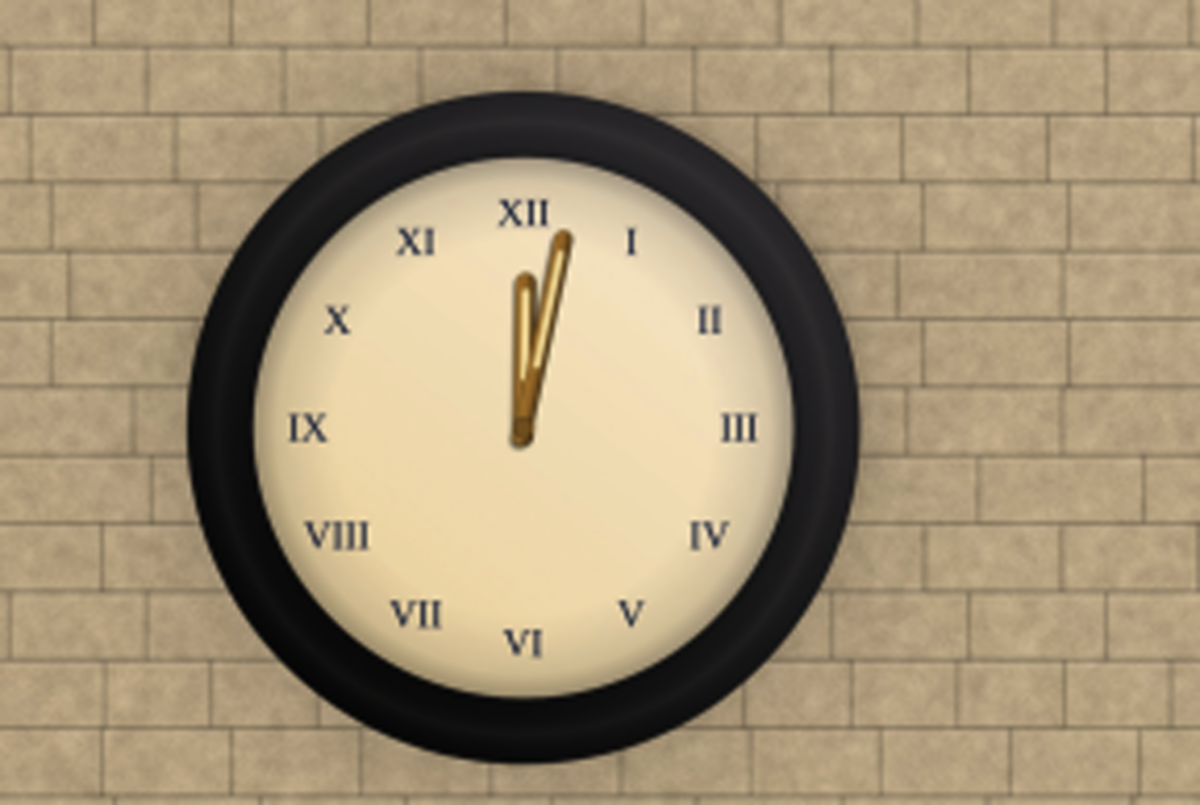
12:02
